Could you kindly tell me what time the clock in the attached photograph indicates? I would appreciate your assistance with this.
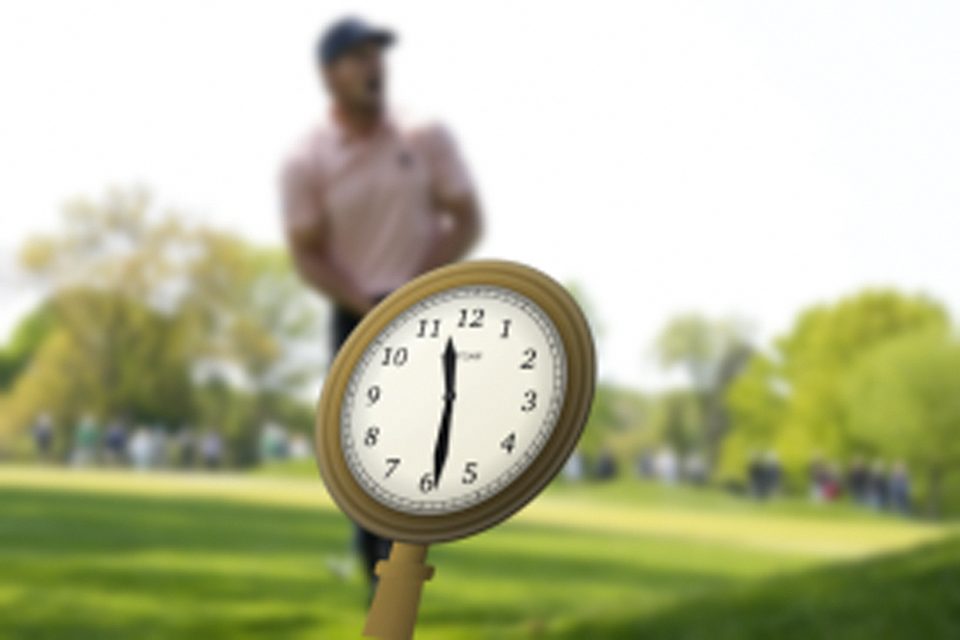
11:29
